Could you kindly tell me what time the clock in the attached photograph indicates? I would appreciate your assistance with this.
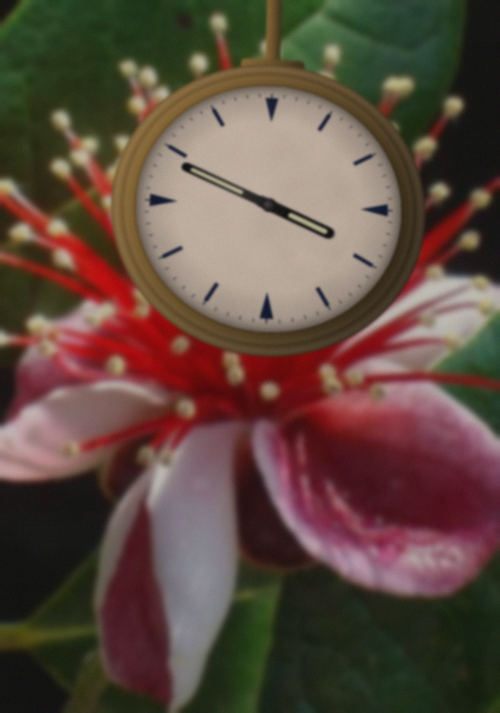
3:49
